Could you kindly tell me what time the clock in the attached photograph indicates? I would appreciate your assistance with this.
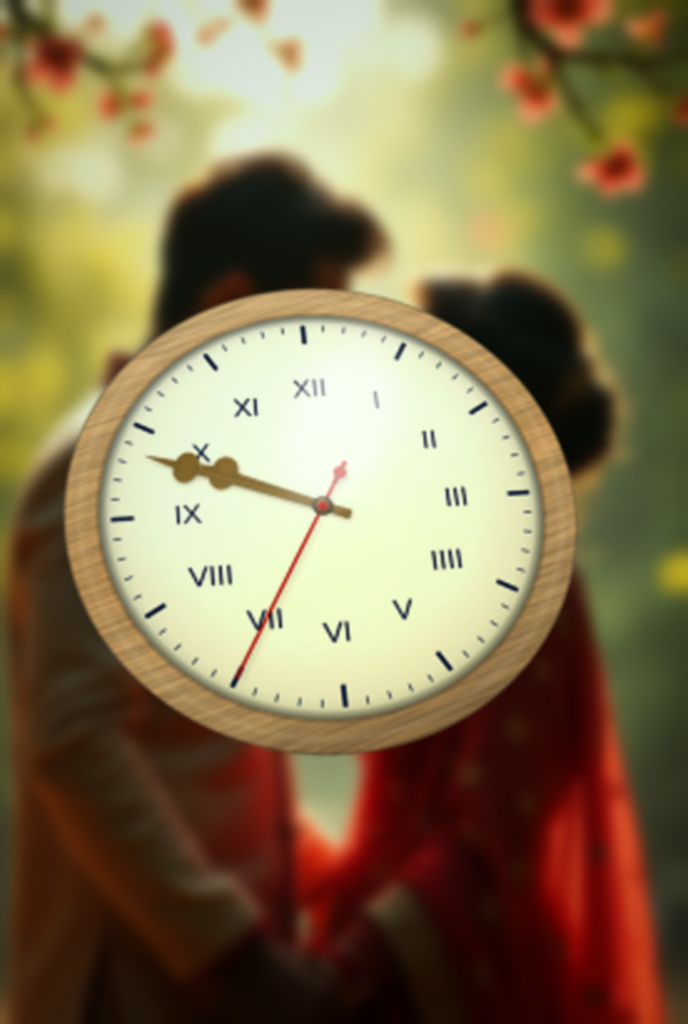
9:48:35
